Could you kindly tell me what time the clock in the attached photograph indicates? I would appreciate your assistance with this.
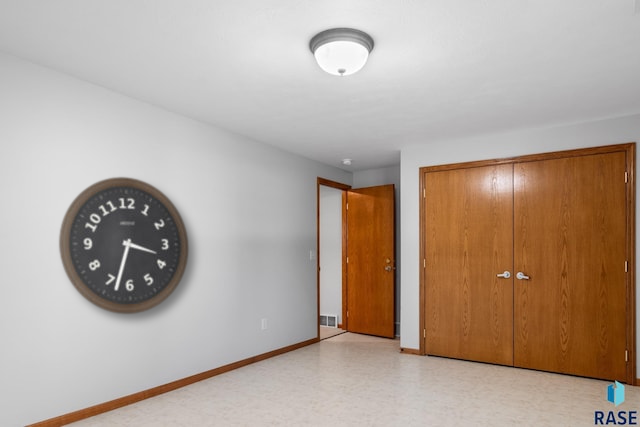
3:33
